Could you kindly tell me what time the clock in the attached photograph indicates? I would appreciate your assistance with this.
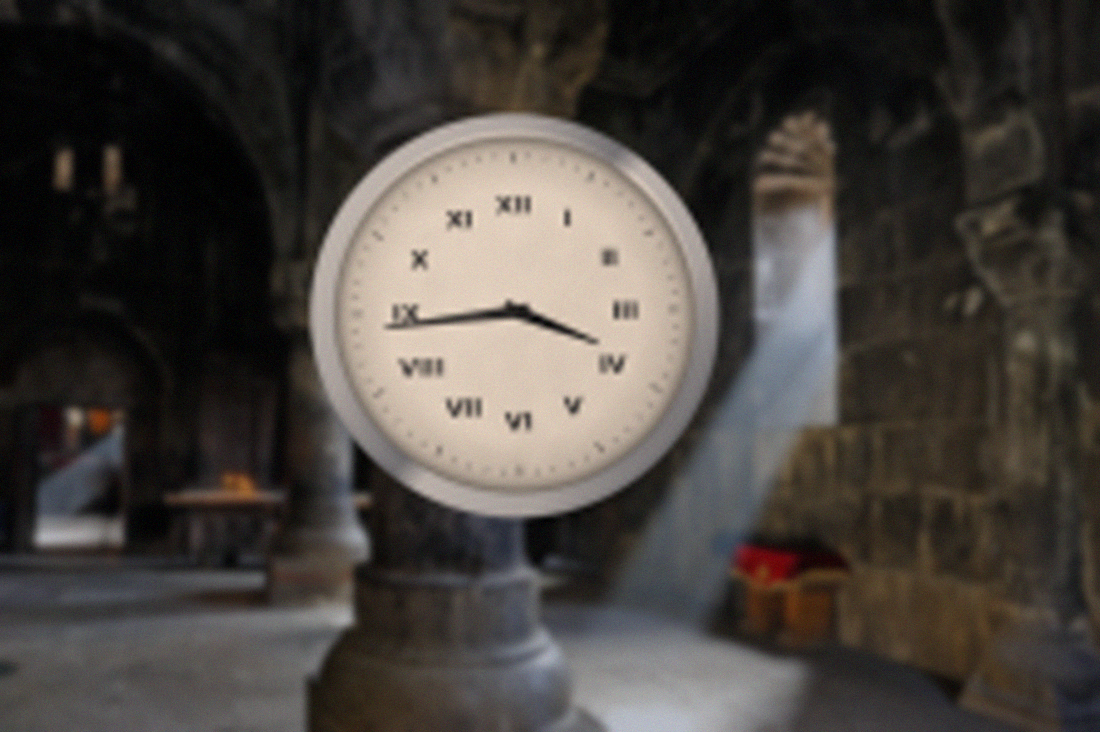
3:44
